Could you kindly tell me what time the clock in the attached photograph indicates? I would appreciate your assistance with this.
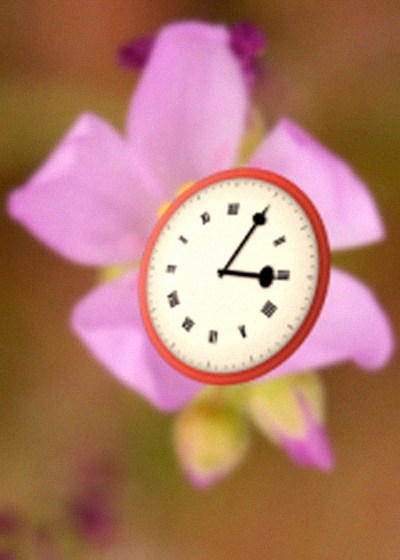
3:05
